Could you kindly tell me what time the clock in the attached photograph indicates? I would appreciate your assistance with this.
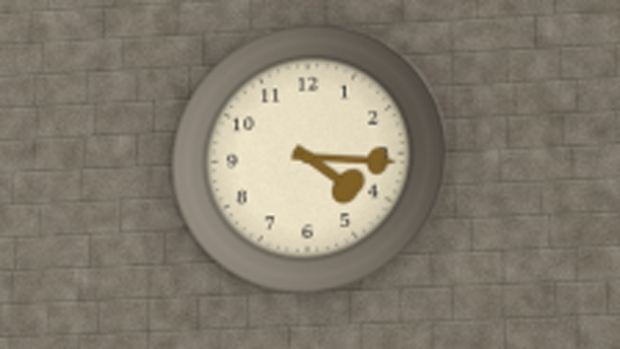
4:16
